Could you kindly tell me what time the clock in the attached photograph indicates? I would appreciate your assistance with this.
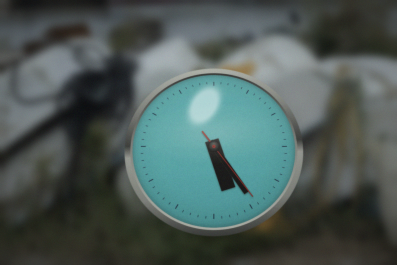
5:24:24
